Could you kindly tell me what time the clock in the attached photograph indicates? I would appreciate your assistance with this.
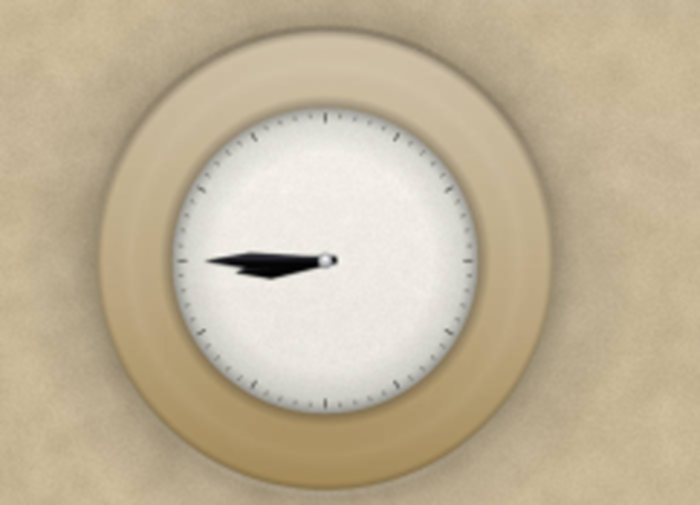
8:45
